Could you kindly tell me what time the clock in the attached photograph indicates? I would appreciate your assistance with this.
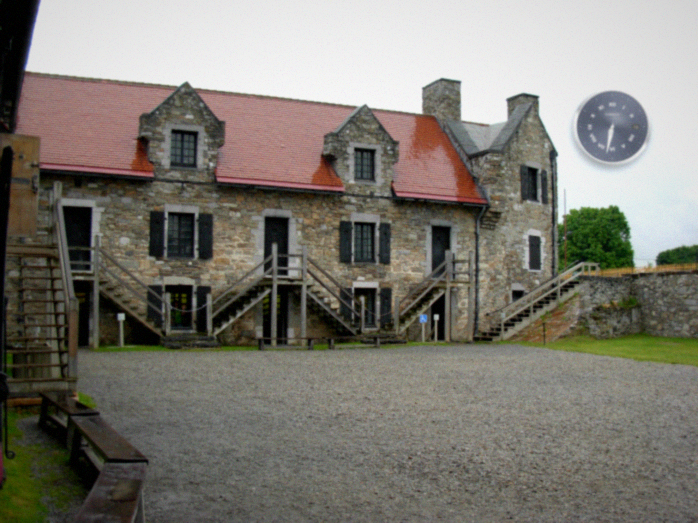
6:32
